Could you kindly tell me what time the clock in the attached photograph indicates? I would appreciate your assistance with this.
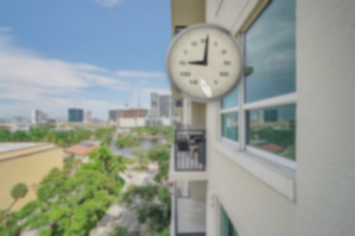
9:01
